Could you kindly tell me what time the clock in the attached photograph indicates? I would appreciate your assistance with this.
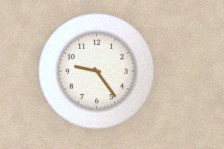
9:24
